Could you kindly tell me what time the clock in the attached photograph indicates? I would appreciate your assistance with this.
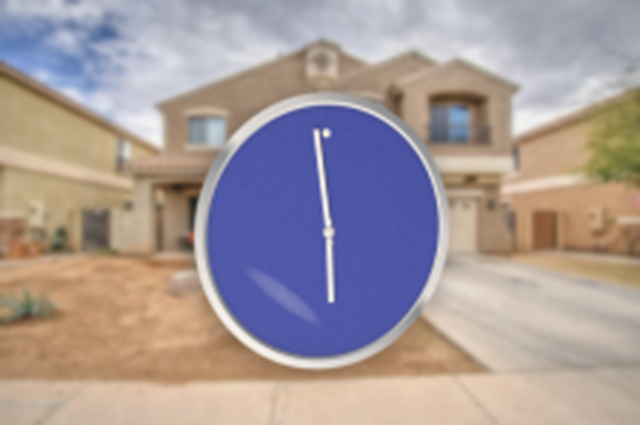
5:59
